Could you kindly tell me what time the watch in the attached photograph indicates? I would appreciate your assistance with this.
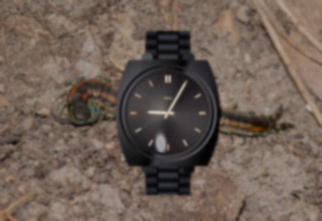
9:05
